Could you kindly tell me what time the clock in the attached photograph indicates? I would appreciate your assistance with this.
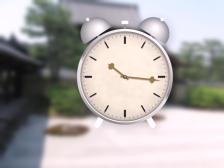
10:16
